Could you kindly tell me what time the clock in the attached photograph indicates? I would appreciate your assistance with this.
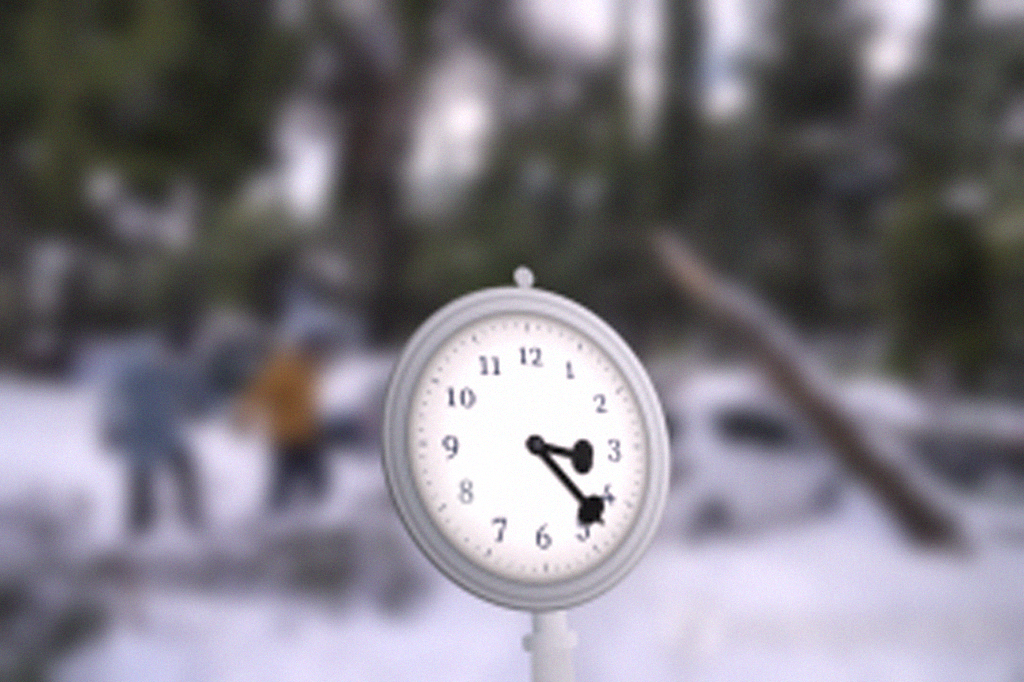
3:23
